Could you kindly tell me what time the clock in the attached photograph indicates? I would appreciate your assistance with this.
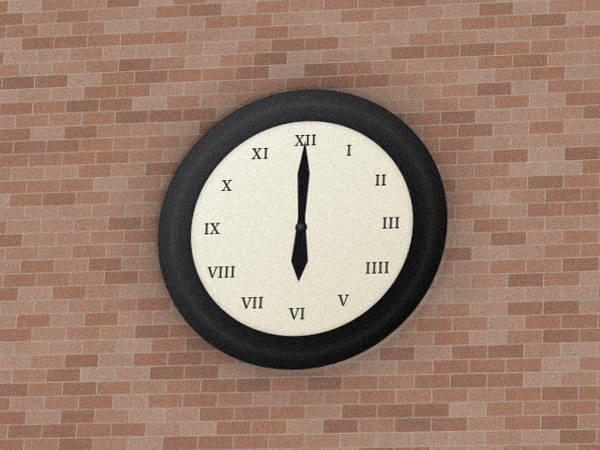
6:00
